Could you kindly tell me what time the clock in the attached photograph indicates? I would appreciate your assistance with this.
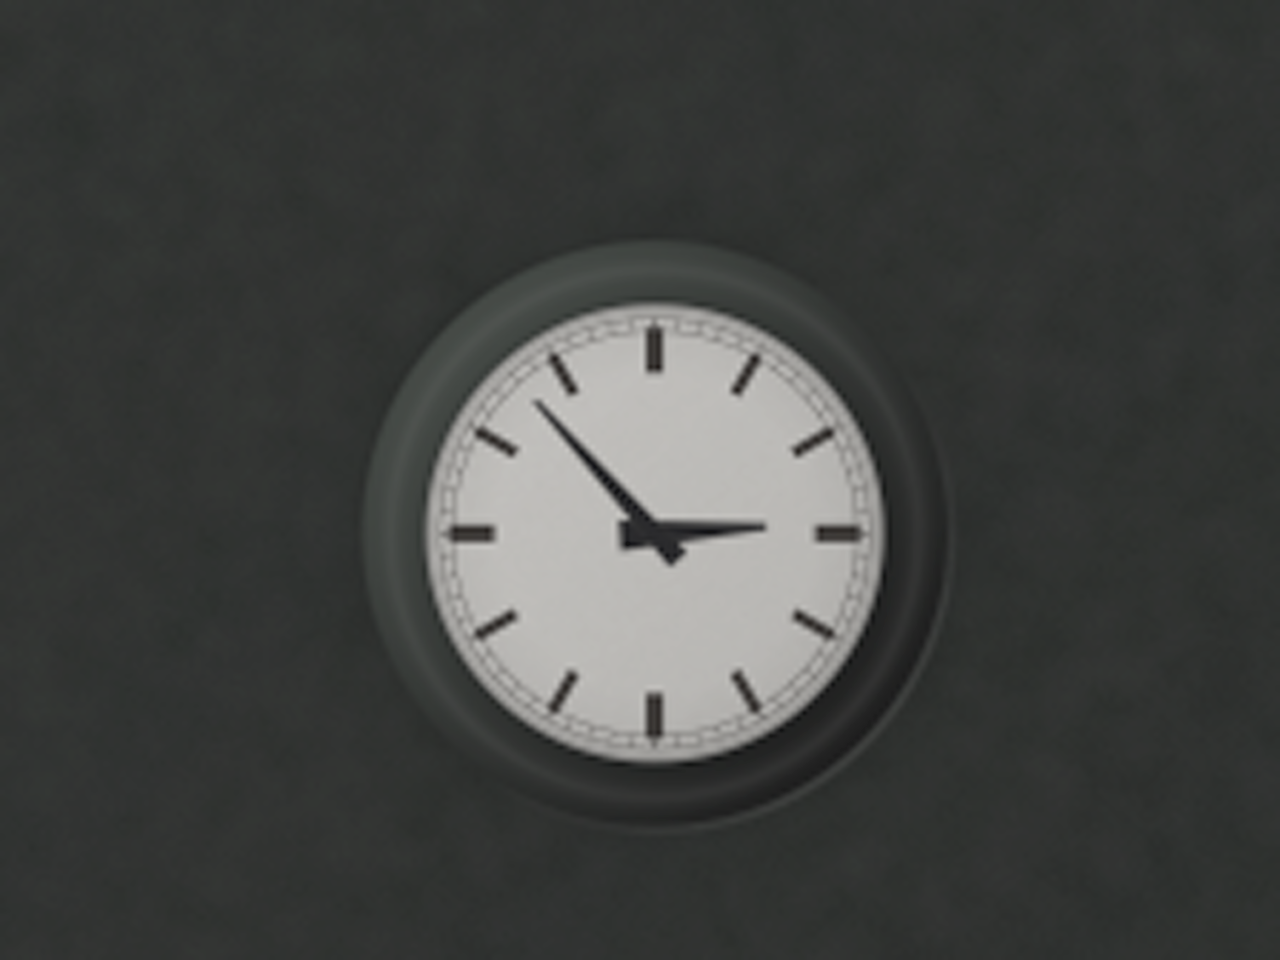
2:53
